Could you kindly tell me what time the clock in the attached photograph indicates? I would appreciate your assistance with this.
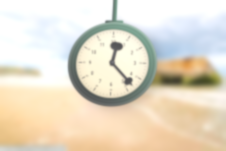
12:23
